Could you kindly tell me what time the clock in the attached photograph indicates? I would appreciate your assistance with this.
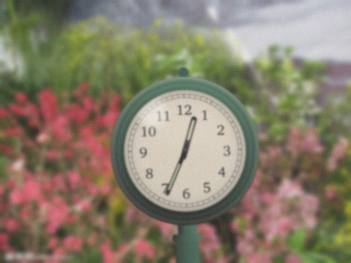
12:34
